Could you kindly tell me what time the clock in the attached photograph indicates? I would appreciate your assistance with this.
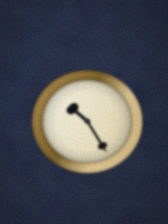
10:25
